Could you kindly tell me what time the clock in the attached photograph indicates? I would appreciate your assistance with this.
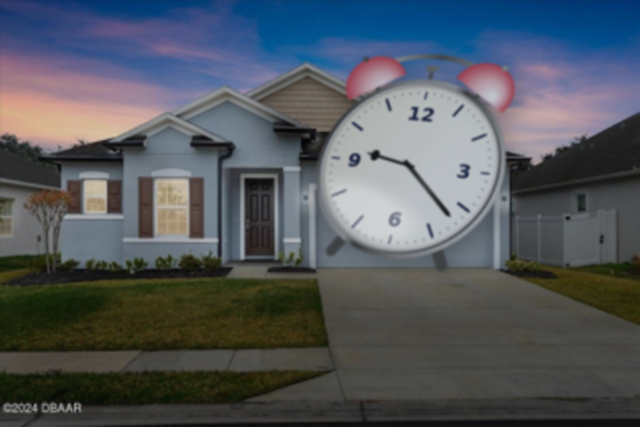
9:22
